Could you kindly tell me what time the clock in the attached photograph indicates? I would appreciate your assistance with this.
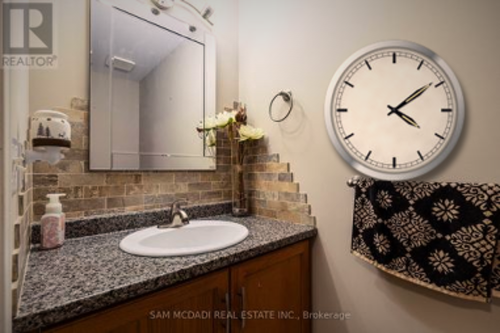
4:09
